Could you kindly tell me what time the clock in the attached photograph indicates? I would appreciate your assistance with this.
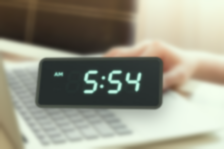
5:54
